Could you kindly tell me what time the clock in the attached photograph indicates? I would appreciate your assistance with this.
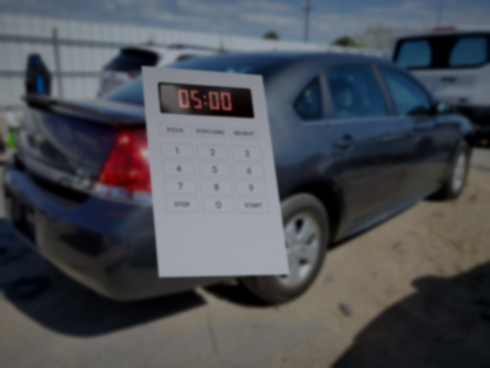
5:00
